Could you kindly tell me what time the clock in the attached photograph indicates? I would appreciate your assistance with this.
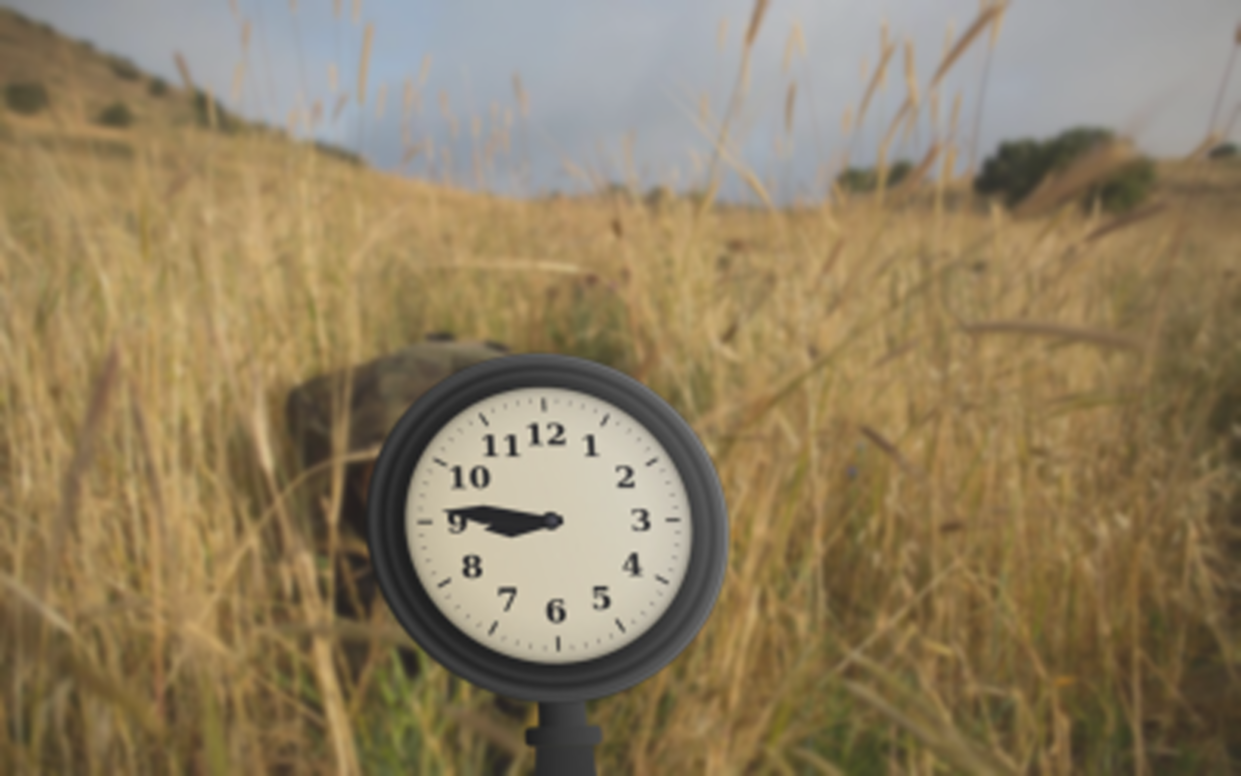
8:46
